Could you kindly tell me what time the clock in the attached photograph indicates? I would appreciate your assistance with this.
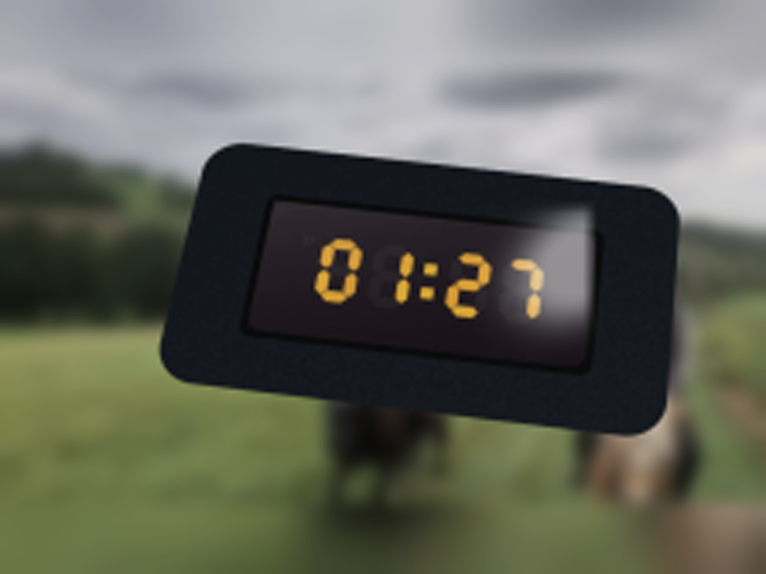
1:27
